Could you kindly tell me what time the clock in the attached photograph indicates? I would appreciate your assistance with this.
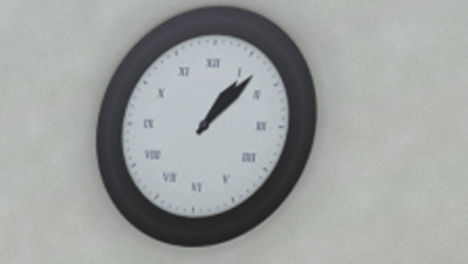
1:07
